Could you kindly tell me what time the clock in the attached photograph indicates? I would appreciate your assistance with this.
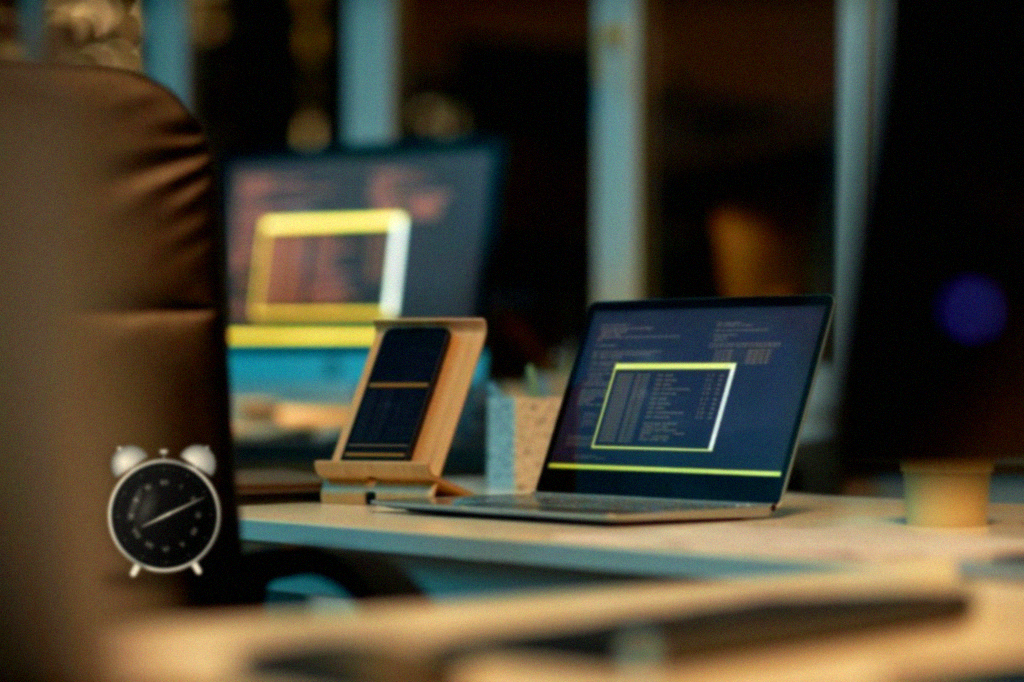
8:11
